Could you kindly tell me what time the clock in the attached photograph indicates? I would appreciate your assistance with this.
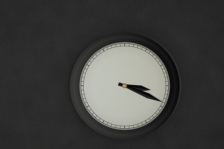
3:19
